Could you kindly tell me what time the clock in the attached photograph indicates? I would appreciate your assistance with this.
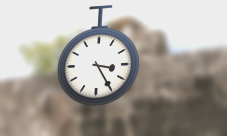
3:25
